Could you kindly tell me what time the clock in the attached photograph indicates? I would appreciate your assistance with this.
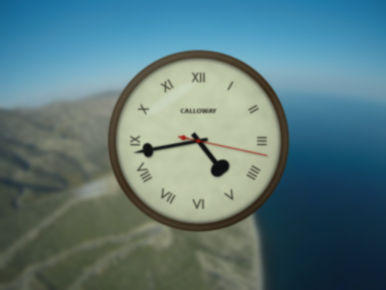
4:43:17
